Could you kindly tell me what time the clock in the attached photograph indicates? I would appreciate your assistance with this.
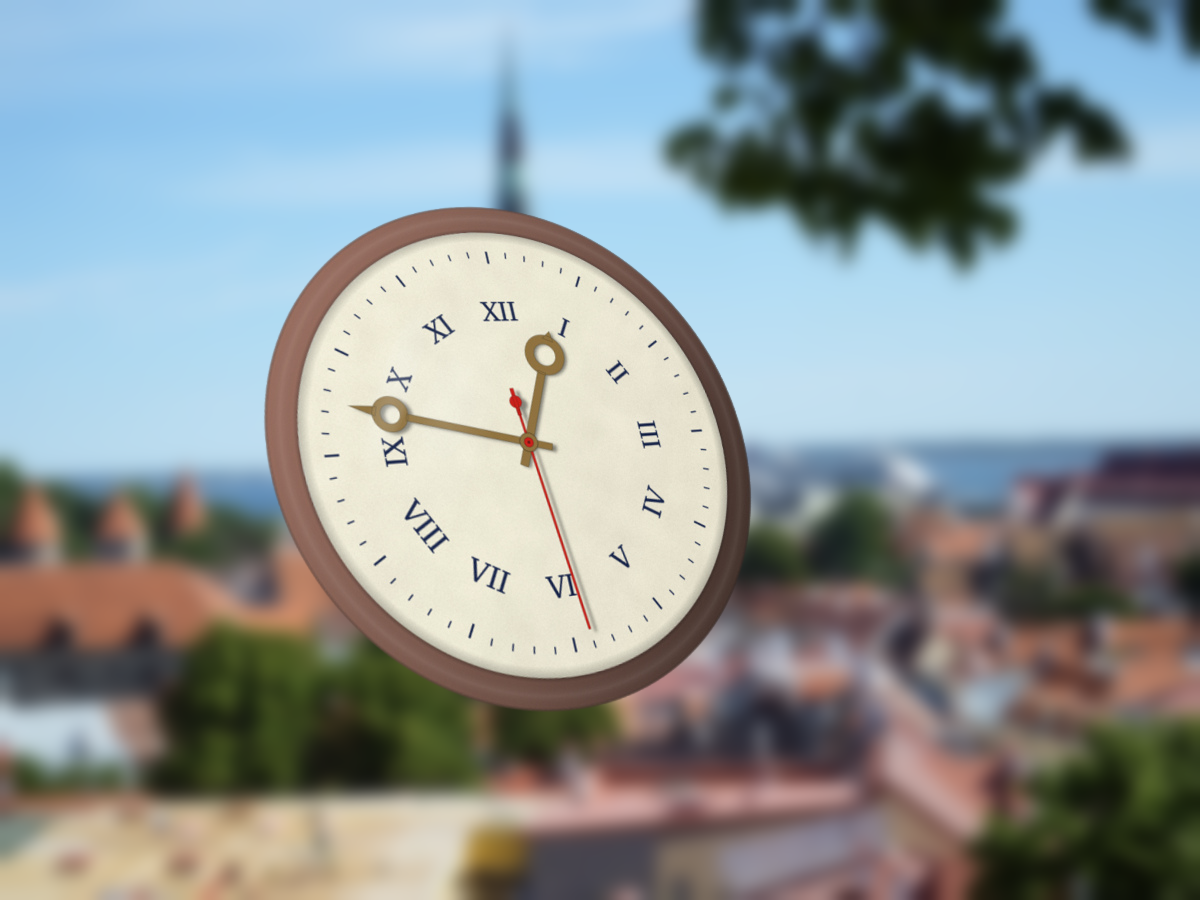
12:47:29
